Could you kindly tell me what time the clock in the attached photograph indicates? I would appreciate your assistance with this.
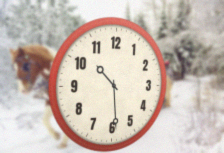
10:29
